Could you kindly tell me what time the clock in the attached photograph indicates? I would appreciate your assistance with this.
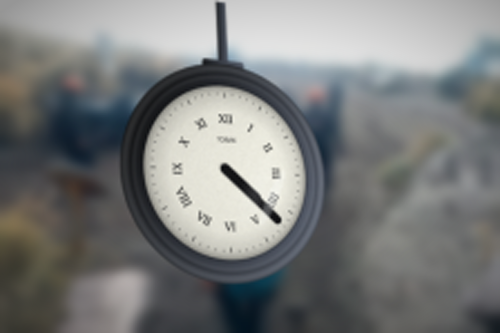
4:22
